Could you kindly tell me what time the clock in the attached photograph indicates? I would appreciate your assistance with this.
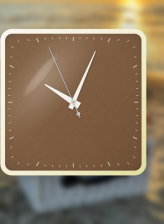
10:03:56
